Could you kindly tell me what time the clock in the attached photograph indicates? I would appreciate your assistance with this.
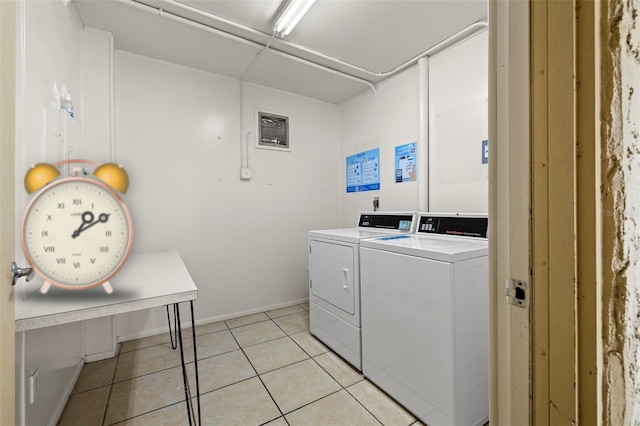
1:10
